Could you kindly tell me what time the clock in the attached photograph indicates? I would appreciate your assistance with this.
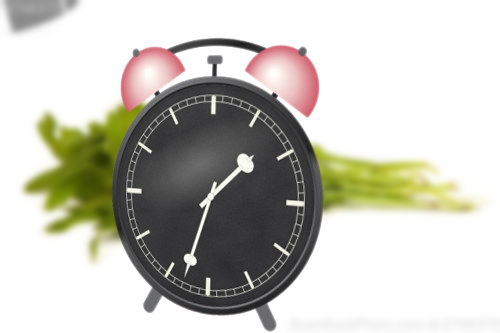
1:33
